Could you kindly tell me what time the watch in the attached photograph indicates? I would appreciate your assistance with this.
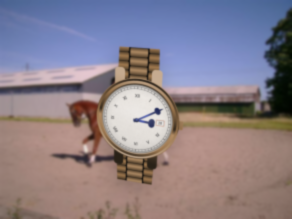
3:10
